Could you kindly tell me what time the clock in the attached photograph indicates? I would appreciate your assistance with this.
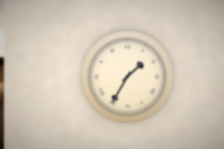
1:35
